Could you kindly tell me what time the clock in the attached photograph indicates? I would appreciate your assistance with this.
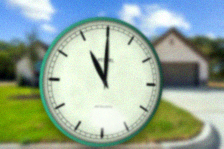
11:00
